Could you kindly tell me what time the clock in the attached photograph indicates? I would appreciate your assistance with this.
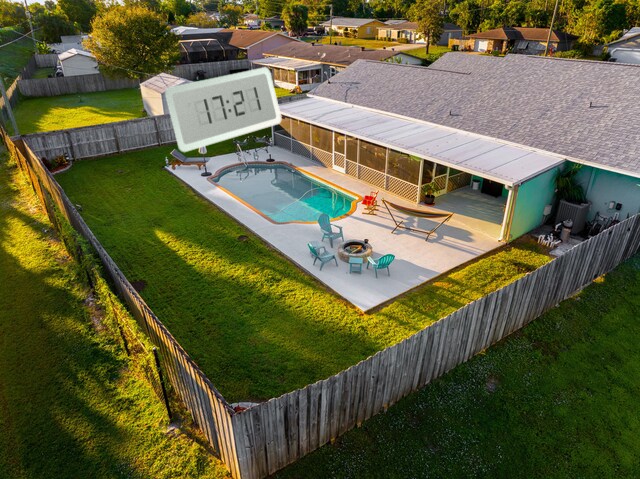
17:21
